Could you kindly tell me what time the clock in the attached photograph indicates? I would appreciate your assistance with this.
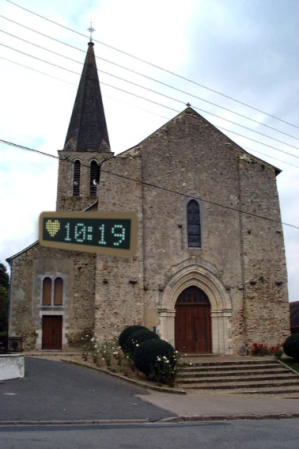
10:19
